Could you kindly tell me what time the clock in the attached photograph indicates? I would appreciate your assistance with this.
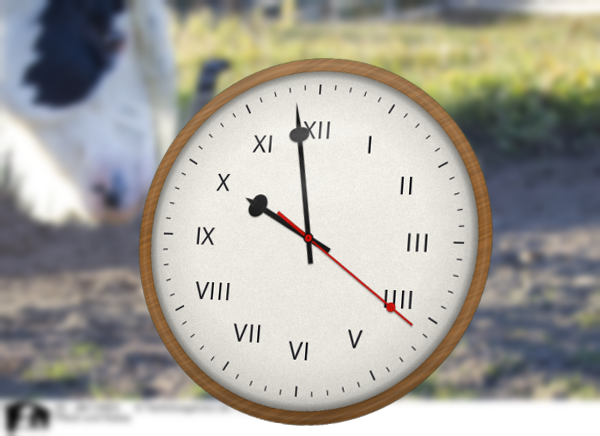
9:58:21
